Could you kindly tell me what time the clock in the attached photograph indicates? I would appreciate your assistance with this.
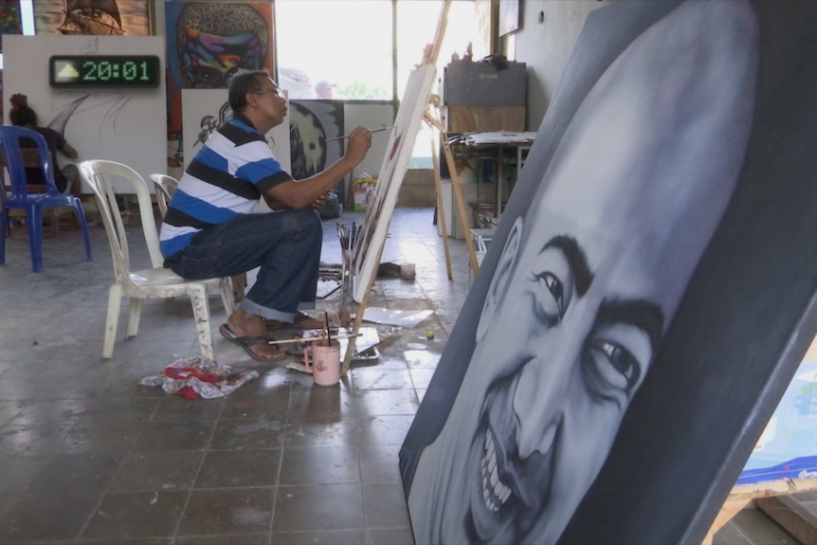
20:01
